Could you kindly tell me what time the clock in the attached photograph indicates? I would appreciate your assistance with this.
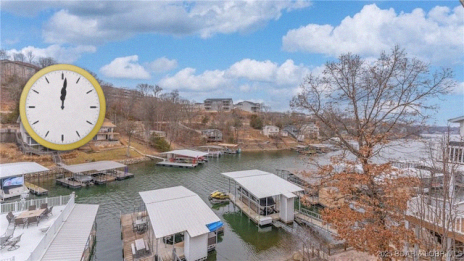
12:01
